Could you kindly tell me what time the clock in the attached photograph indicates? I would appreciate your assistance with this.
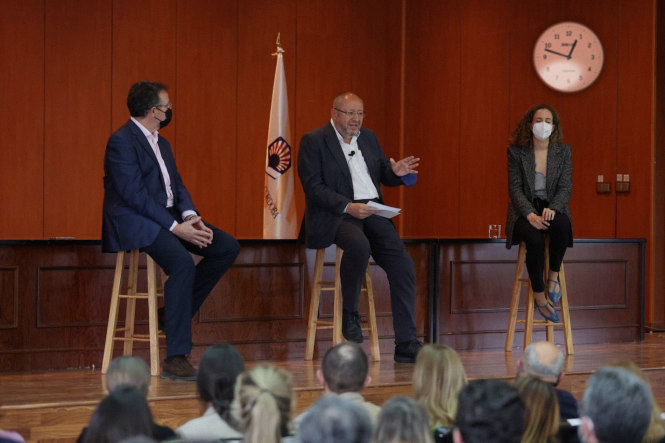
12:48
